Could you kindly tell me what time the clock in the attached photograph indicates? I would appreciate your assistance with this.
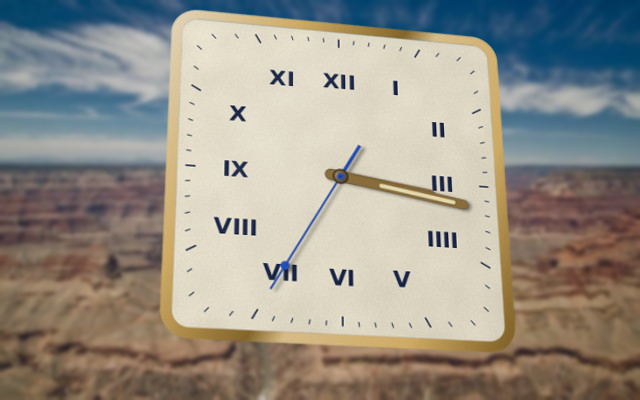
3:16:35
